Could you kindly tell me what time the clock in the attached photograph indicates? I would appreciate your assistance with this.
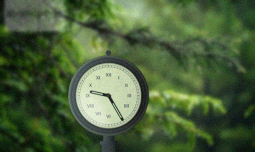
9:25
